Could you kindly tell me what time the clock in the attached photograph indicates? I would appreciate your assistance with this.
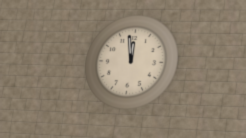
11:58
